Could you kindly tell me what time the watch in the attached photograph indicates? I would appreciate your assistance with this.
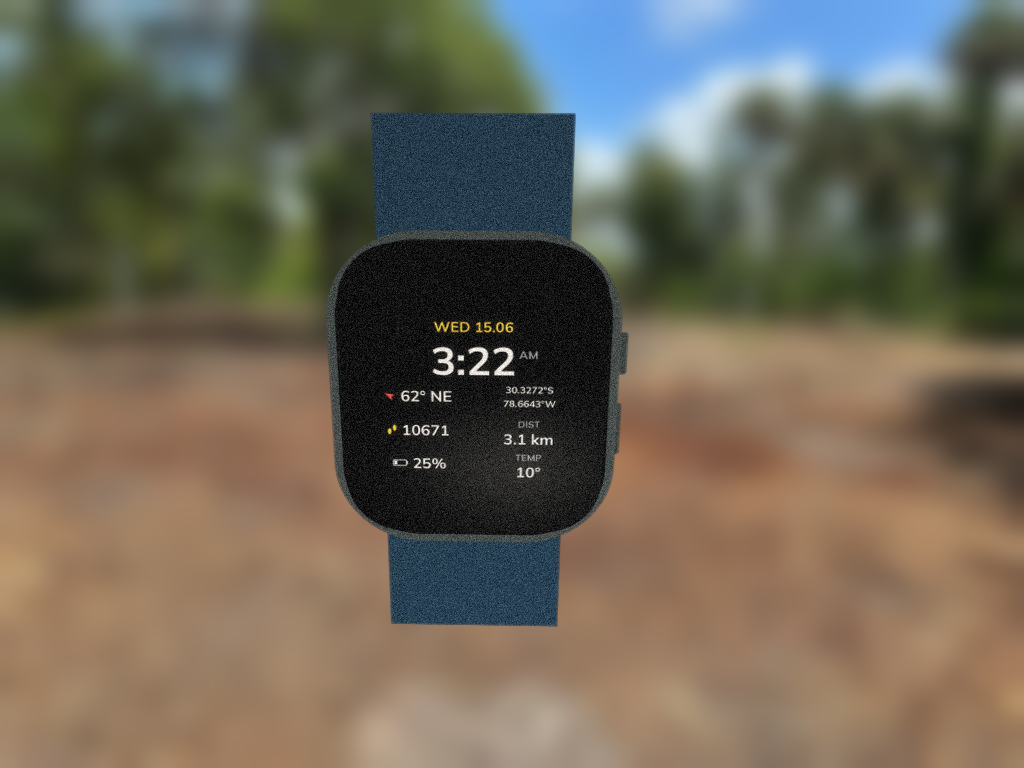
3:22
